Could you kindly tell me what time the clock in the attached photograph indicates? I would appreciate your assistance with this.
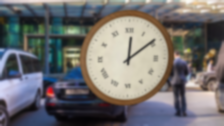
12:09
